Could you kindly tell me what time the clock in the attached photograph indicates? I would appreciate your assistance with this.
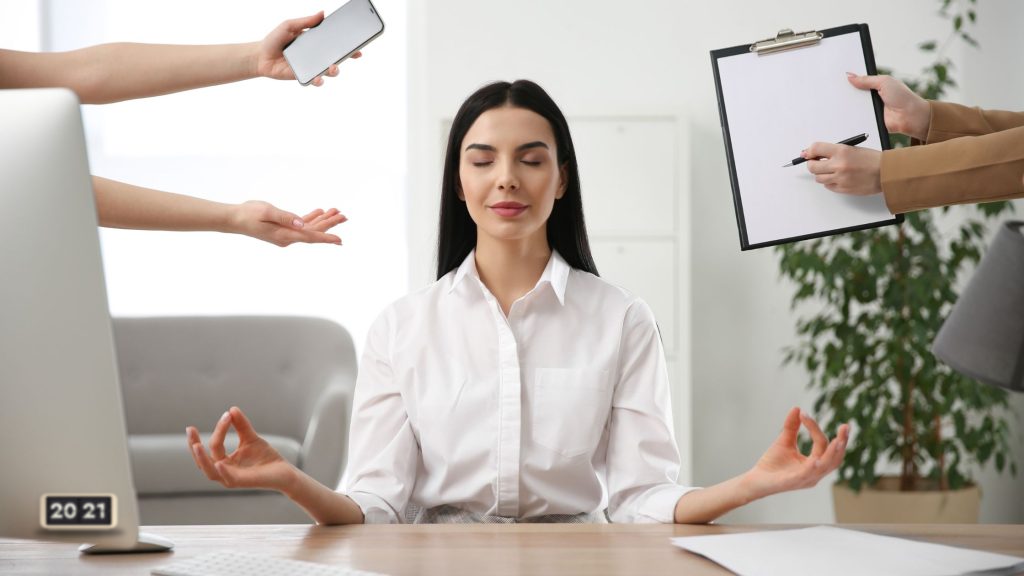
20:21
